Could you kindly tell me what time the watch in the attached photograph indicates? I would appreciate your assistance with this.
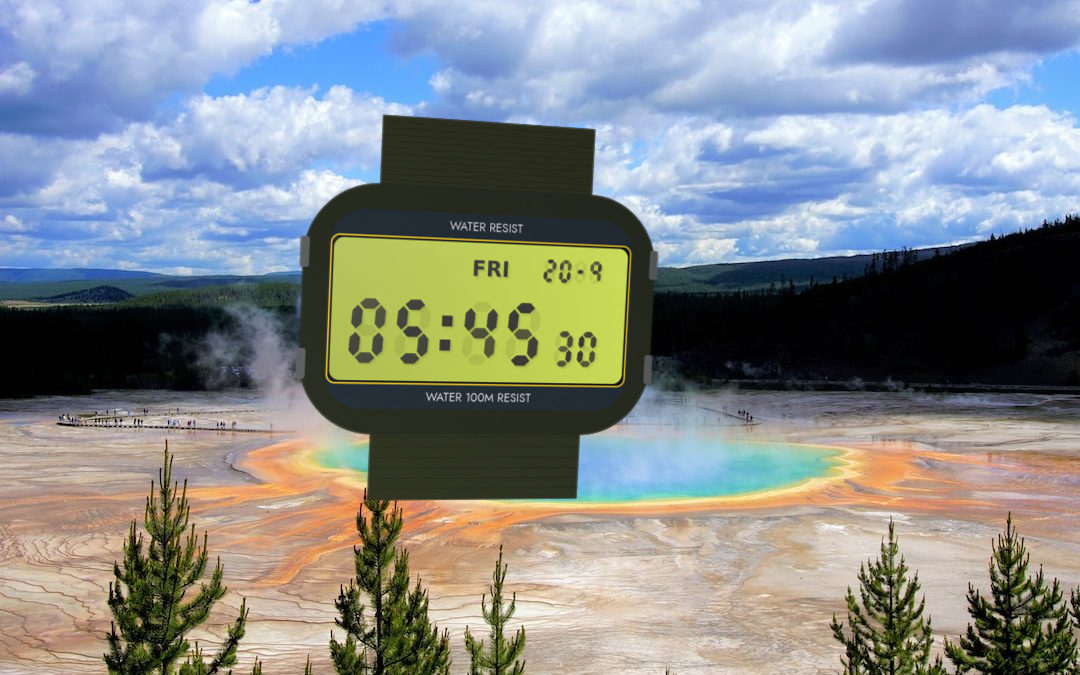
5:45:30
